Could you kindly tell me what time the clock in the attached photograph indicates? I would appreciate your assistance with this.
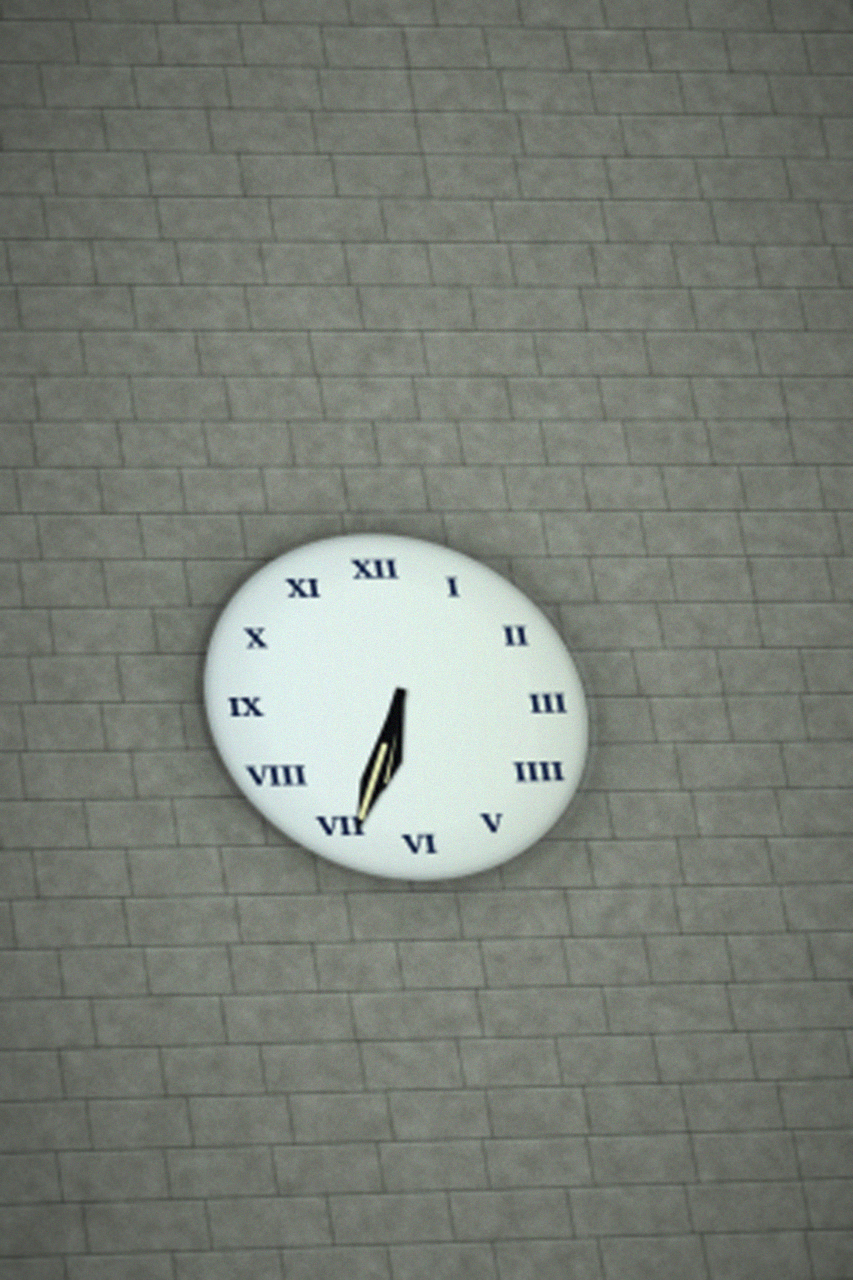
6:34
